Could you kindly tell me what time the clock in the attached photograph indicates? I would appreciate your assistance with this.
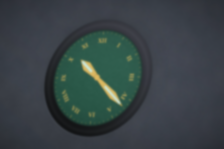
10:22
